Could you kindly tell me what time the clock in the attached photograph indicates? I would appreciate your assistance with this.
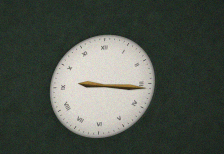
9:16
